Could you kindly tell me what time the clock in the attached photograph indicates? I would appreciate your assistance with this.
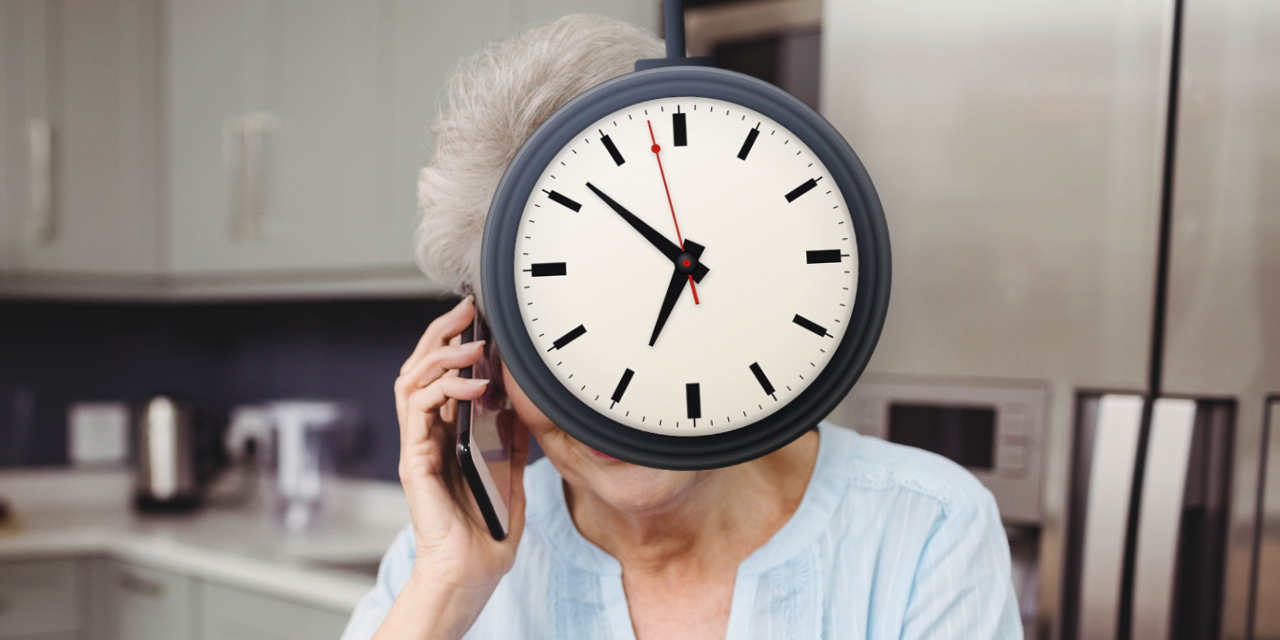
6:51:58
